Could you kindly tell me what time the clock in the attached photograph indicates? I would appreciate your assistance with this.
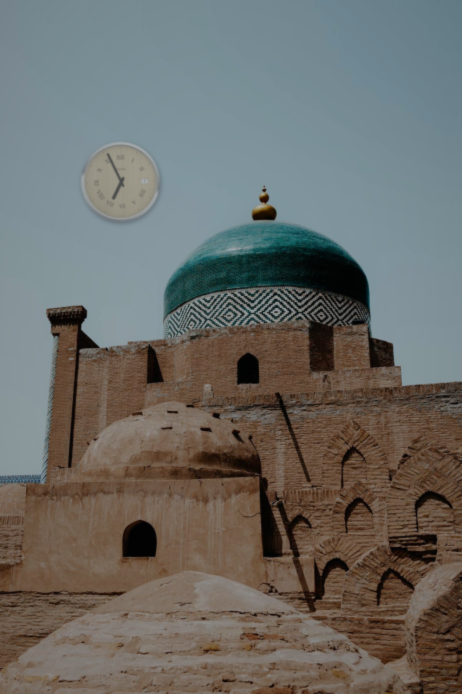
6:56
